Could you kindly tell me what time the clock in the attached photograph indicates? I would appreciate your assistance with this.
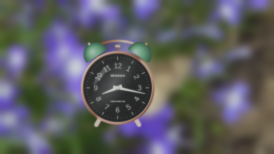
8:17
